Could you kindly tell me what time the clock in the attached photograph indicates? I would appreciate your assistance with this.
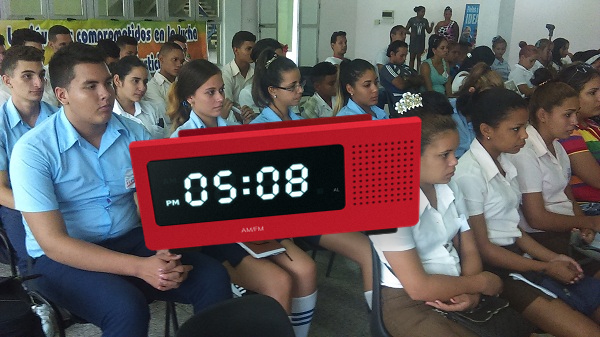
5:08
